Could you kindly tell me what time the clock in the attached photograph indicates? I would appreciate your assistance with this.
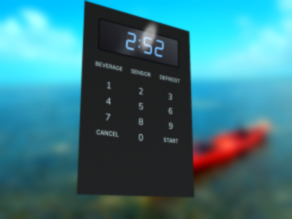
2:52
